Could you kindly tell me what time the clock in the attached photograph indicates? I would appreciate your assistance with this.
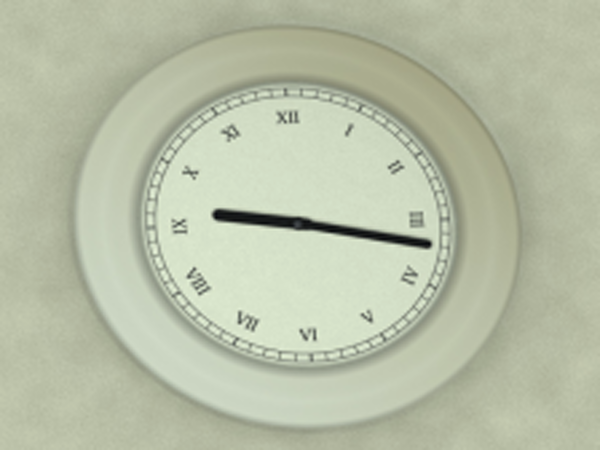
9:17
